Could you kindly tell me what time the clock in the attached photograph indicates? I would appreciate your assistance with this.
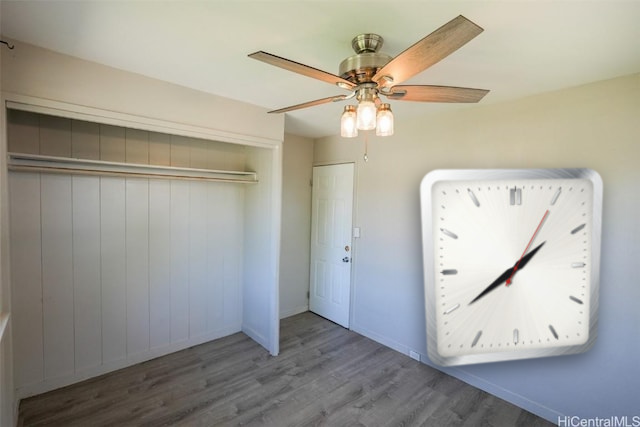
1:39:05
